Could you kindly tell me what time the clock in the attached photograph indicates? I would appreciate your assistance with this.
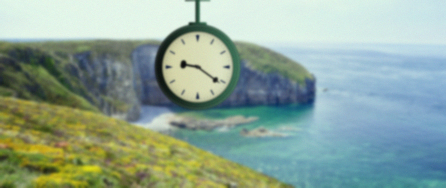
9:21
